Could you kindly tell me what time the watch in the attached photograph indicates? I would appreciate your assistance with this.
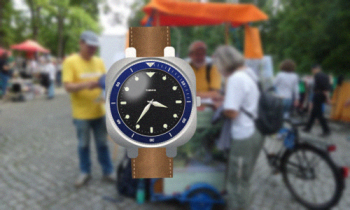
3:36
